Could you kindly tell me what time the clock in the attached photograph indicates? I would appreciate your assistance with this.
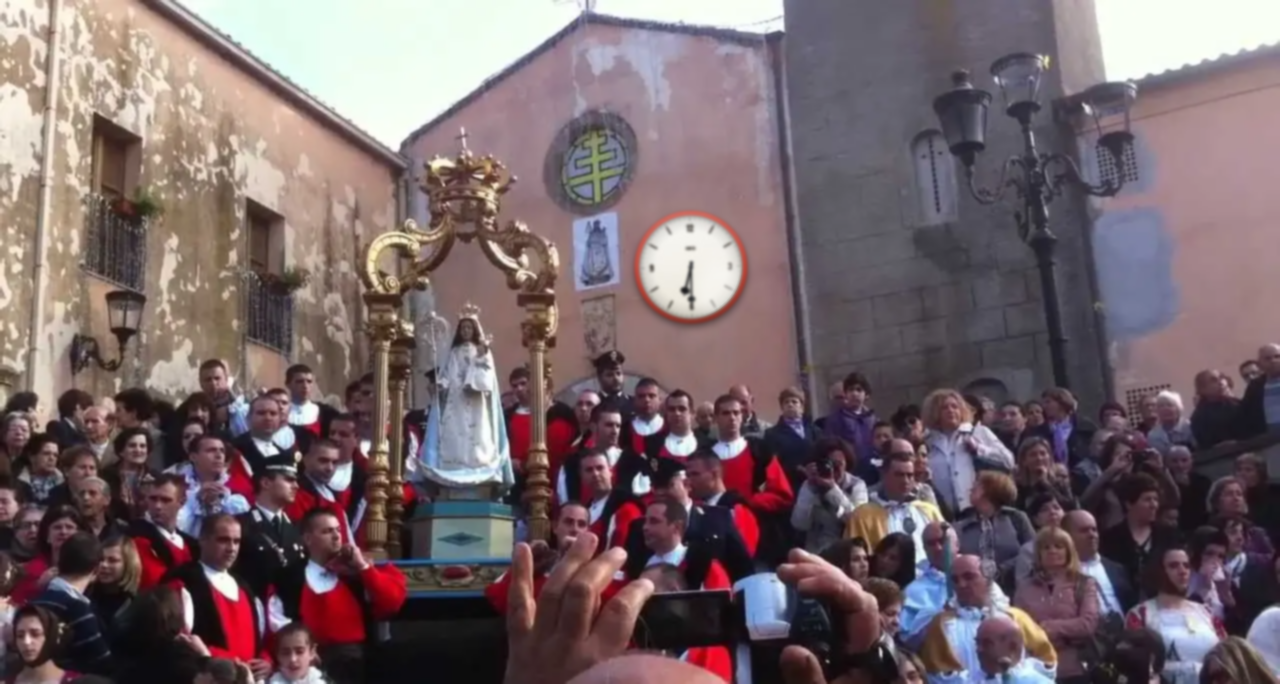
6:30
